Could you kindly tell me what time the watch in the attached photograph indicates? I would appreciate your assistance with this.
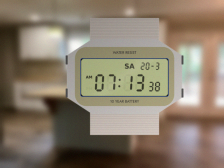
7:13:38
